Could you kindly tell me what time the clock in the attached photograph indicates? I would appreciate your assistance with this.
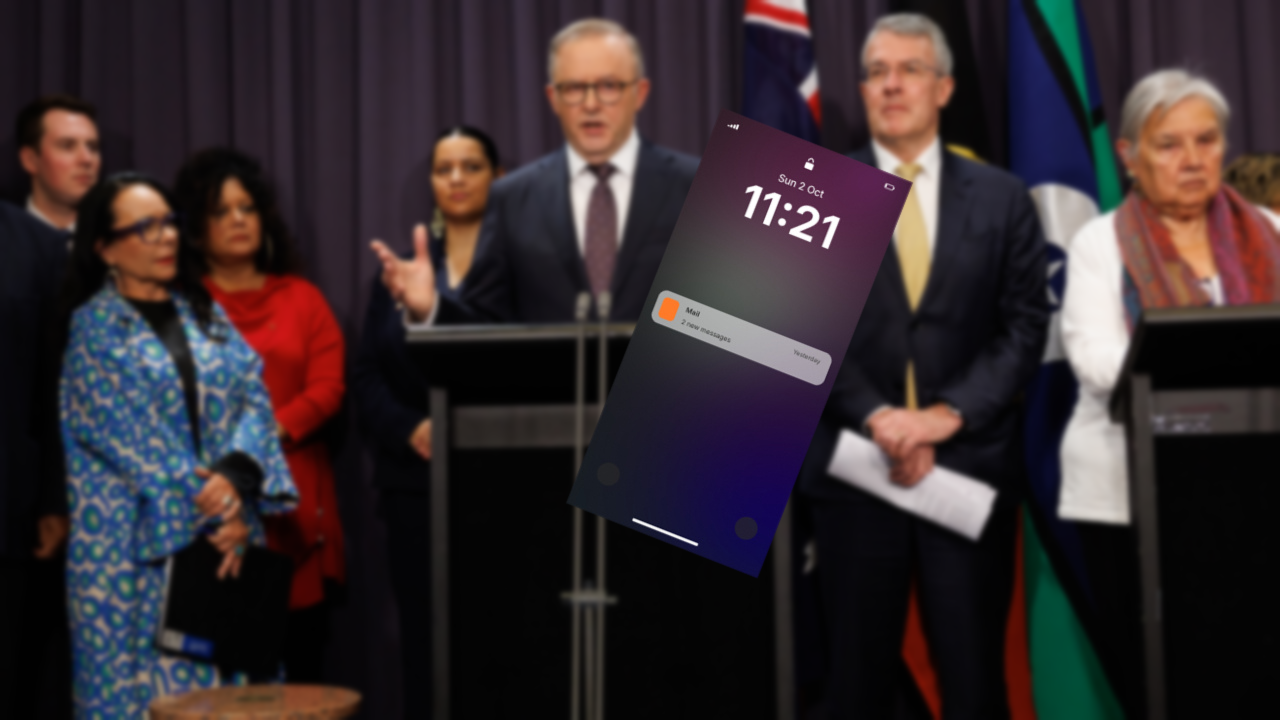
11:21
